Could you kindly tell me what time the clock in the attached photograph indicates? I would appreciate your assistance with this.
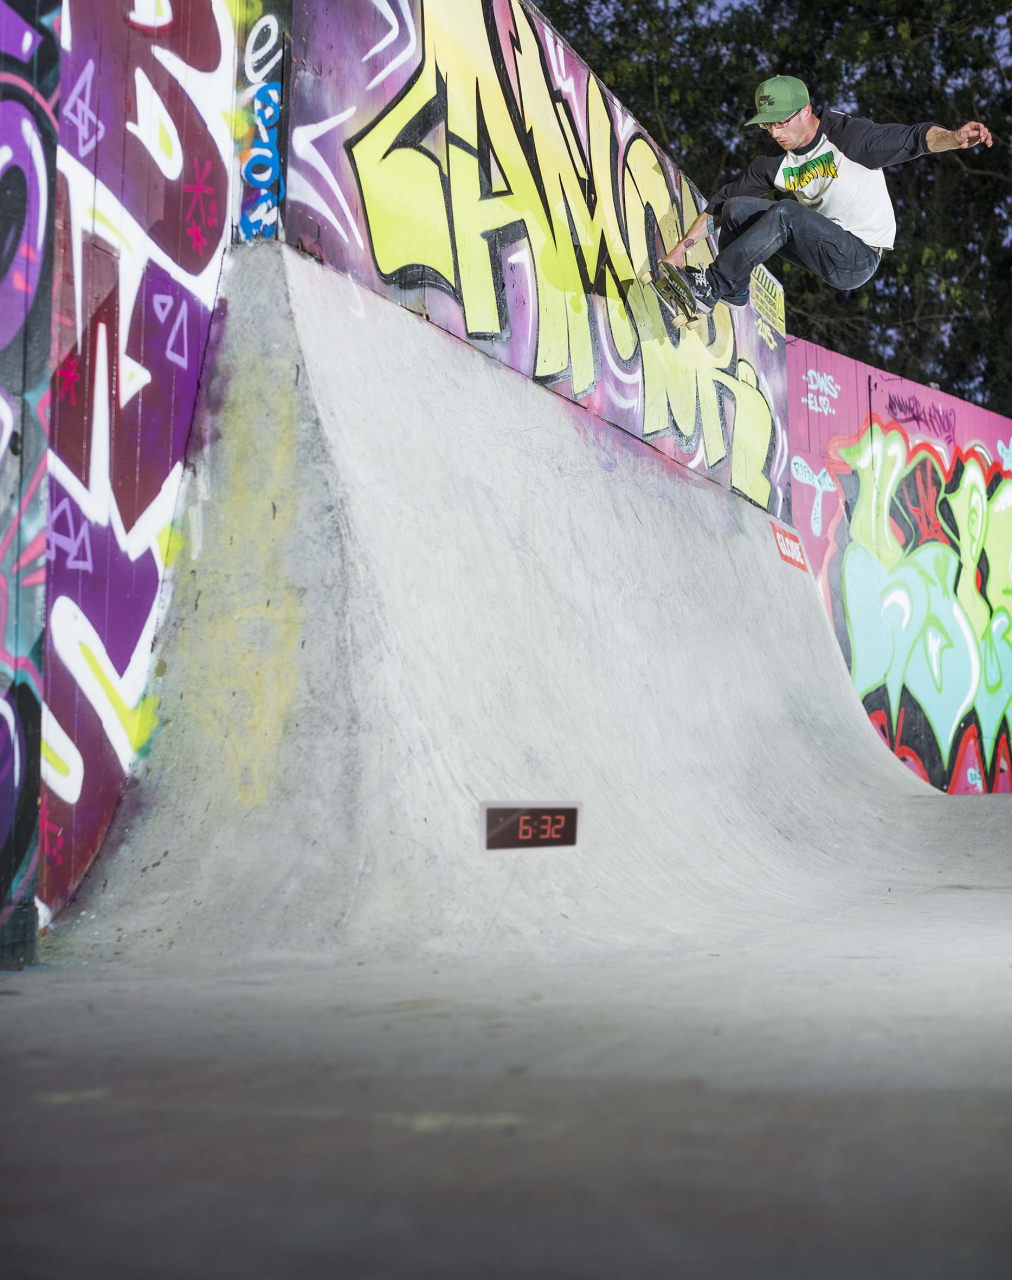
6:32
